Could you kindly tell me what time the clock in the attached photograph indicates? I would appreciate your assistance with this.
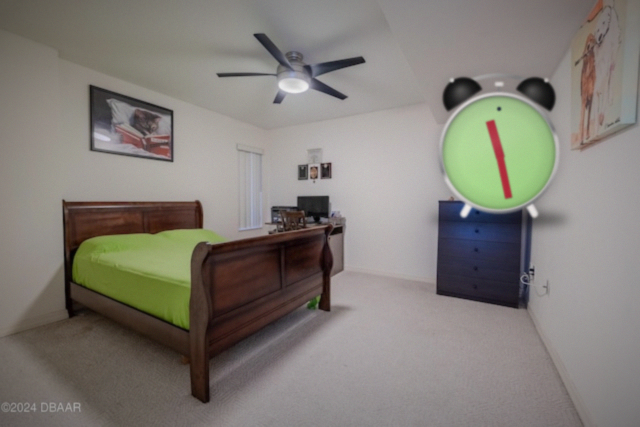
11:28
